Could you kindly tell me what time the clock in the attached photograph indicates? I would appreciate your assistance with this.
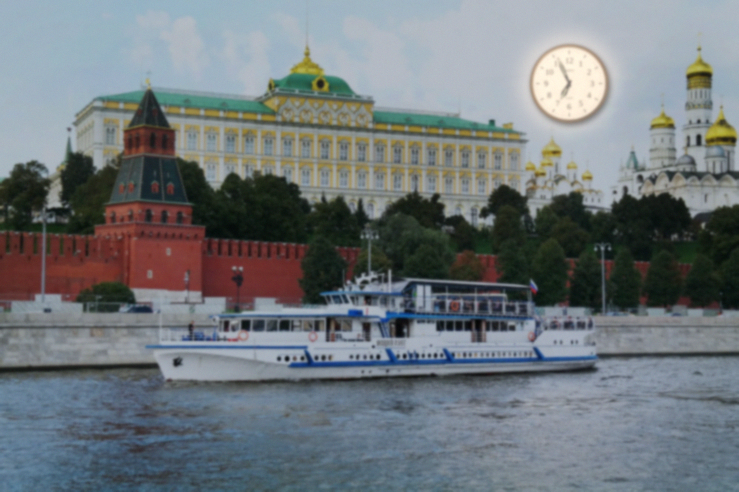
6:56
